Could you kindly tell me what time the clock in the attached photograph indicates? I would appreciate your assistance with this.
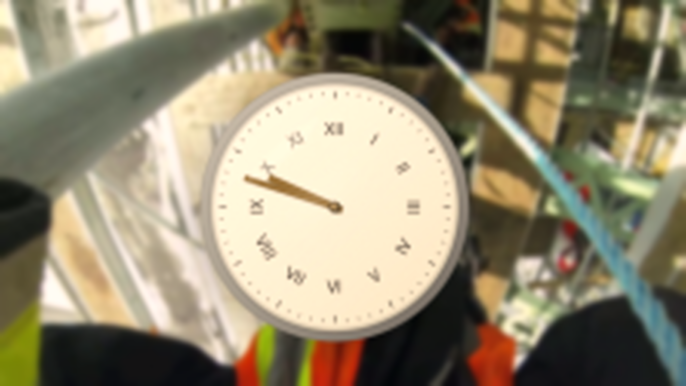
9:48
